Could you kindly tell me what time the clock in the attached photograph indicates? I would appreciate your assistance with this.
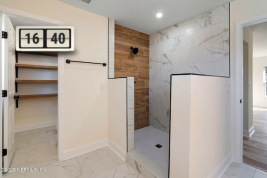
16:40
